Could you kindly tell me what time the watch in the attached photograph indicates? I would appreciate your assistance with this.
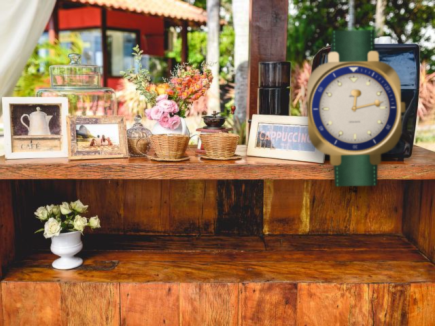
12:13
